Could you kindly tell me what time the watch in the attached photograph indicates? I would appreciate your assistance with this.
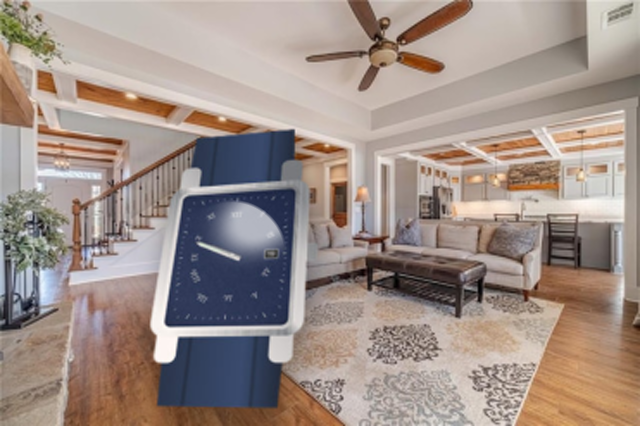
9:49
